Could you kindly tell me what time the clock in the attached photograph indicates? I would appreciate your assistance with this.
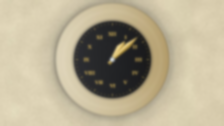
1:08
